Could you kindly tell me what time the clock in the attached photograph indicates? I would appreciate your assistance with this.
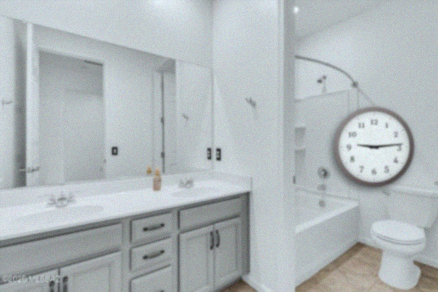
9:14
